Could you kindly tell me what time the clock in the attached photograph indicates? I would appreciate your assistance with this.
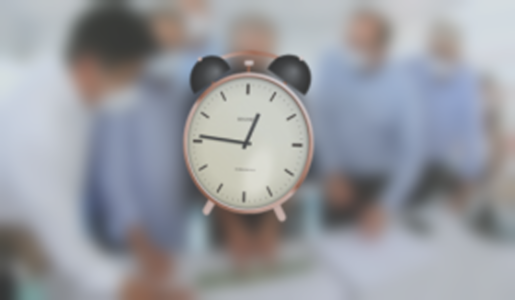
12:46
